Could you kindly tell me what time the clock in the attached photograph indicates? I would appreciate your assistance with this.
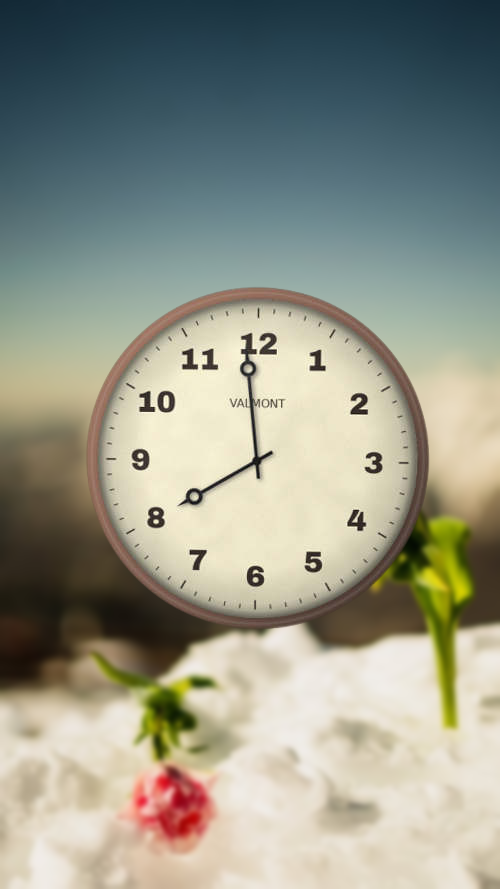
7:59
